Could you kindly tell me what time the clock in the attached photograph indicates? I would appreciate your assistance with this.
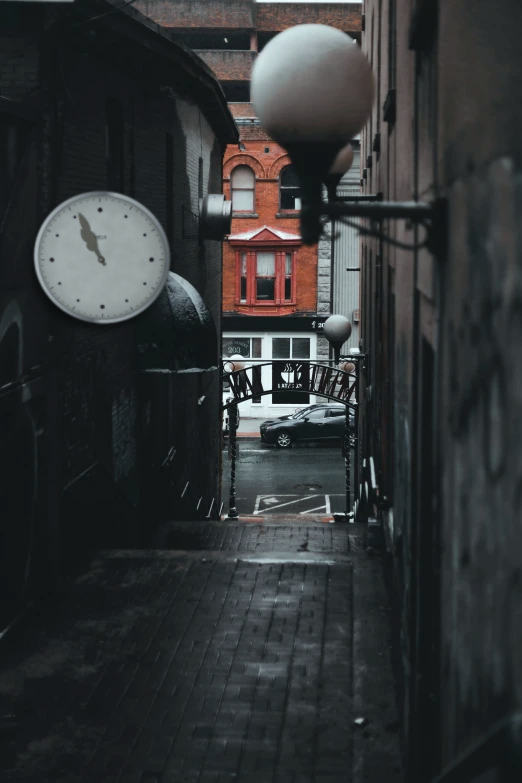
10:56
